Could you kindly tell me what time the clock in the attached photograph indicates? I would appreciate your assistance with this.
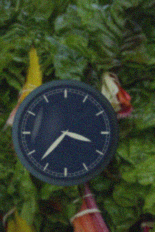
3:37
